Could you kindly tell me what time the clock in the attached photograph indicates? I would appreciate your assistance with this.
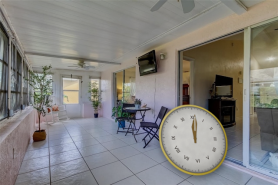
12:01
